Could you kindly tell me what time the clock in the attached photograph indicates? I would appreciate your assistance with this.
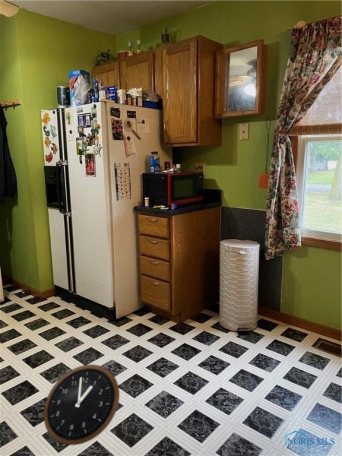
12:58
